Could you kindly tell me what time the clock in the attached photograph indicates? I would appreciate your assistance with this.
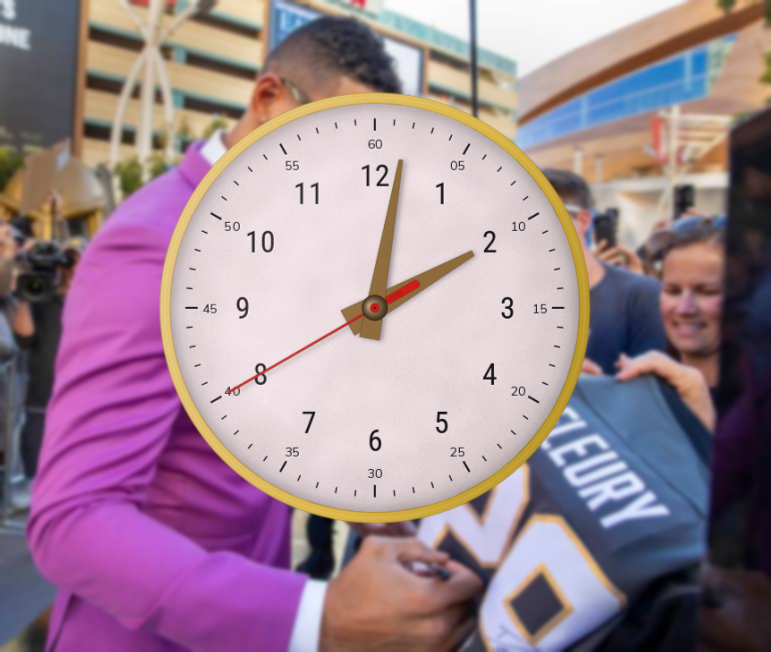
2:01:40
